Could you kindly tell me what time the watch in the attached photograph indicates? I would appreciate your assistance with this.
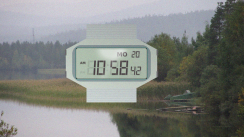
10:58:42
